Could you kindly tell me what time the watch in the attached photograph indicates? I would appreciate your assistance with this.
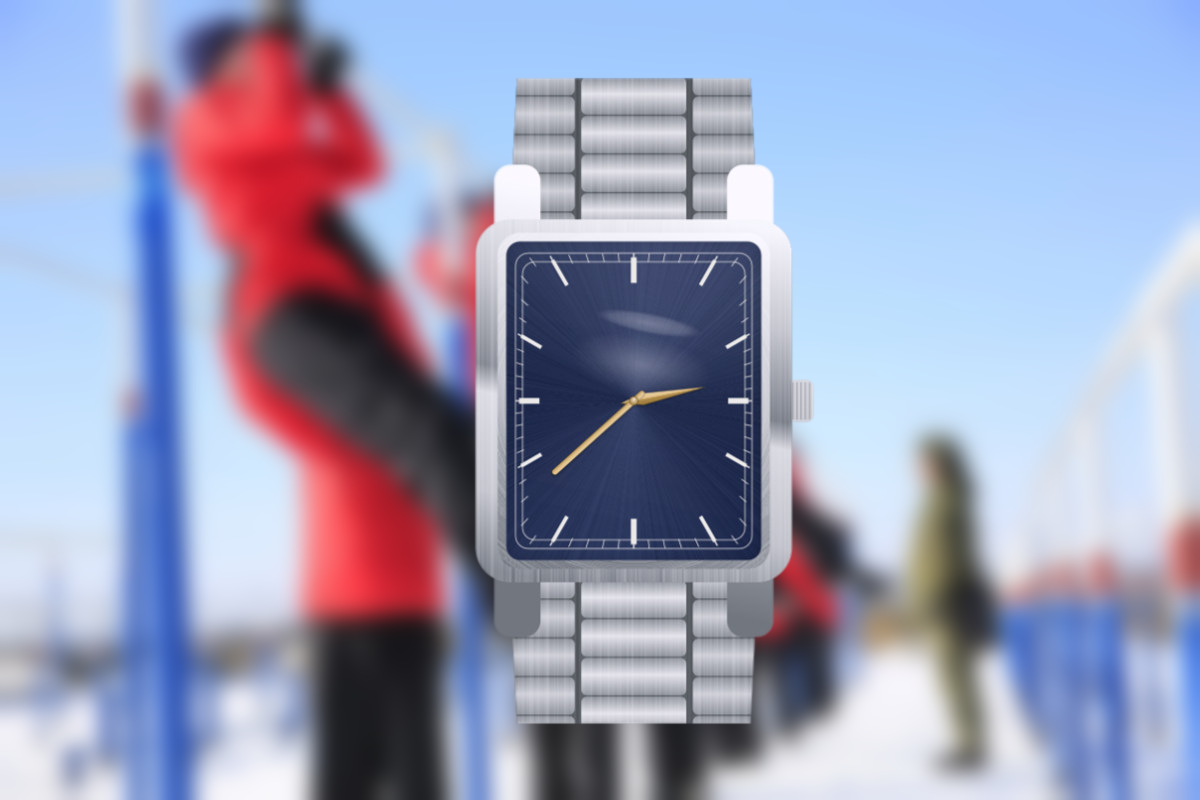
2:38
